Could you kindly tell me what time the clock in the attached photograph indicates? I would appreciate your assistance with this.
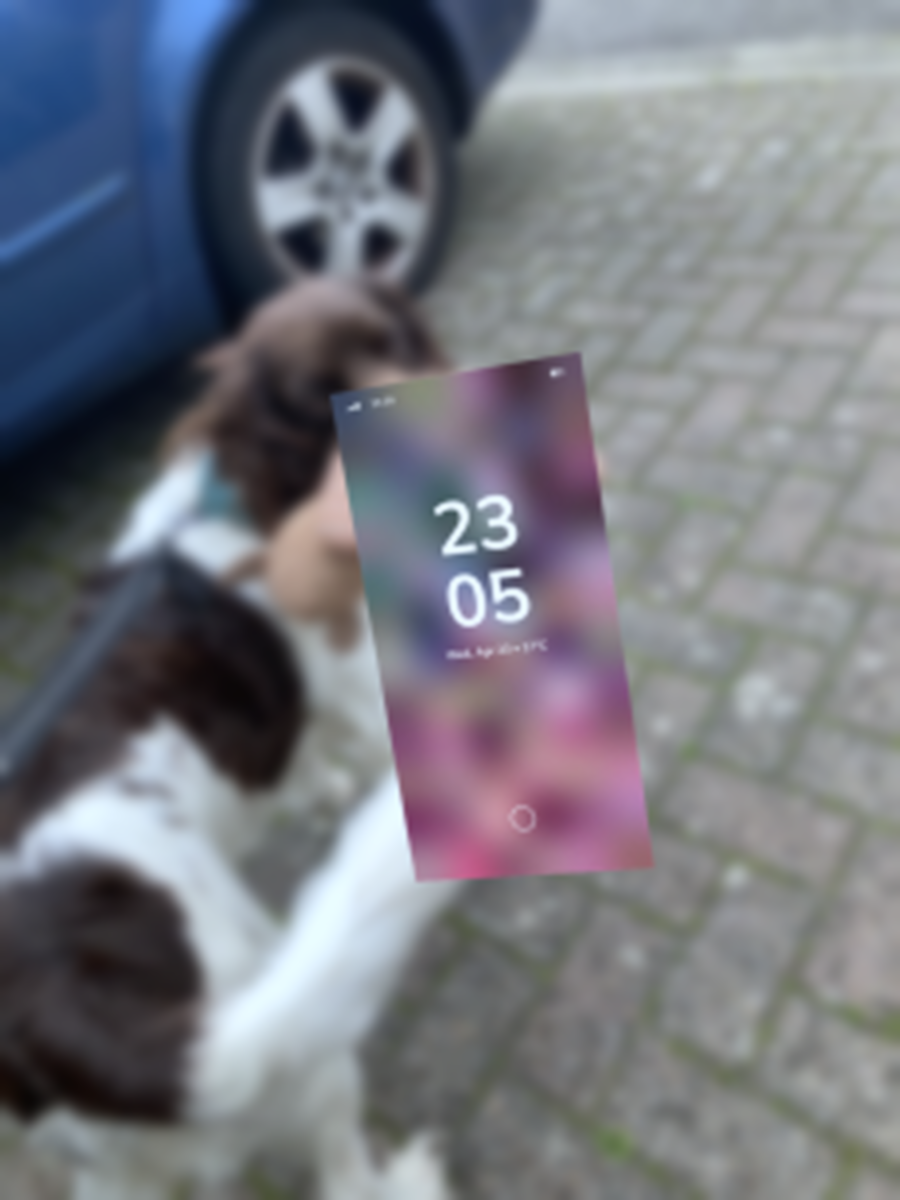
23:05
